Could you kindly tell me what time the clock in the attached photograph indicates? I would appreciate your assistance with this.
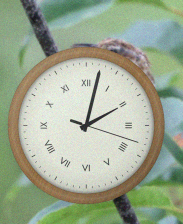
2:02:18
